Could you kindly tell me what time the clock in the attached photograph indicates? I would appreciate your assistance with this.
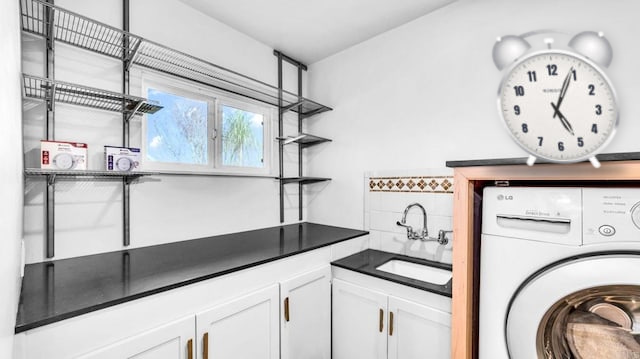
5:04
